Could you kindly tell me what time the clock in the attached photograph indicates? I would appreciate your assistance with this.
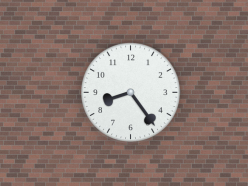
8:24
